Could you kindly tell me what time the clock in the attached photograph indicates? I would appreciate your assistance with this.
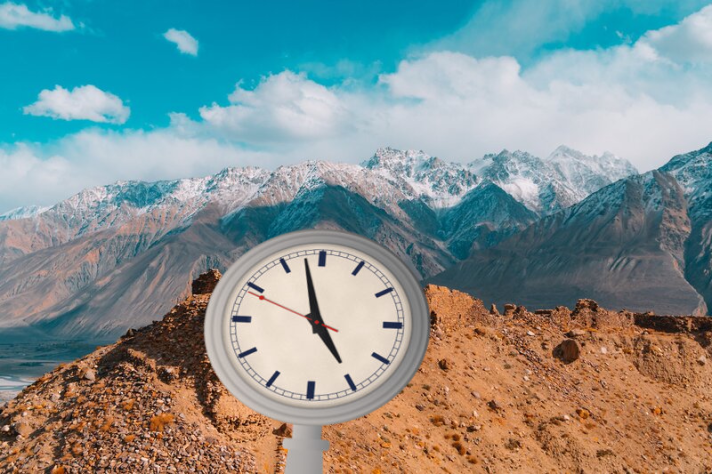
4:57:49
